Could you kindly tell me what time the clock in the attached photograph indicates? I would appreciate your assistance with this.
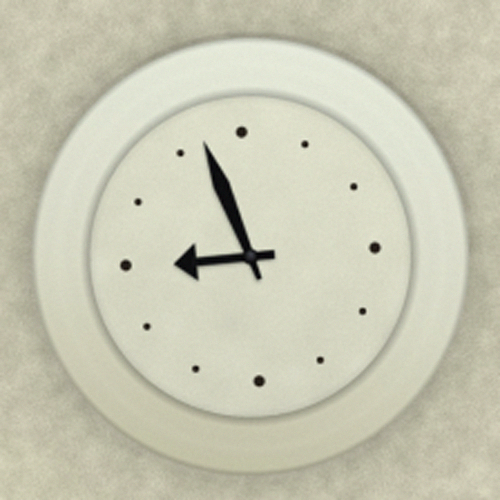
8:57
